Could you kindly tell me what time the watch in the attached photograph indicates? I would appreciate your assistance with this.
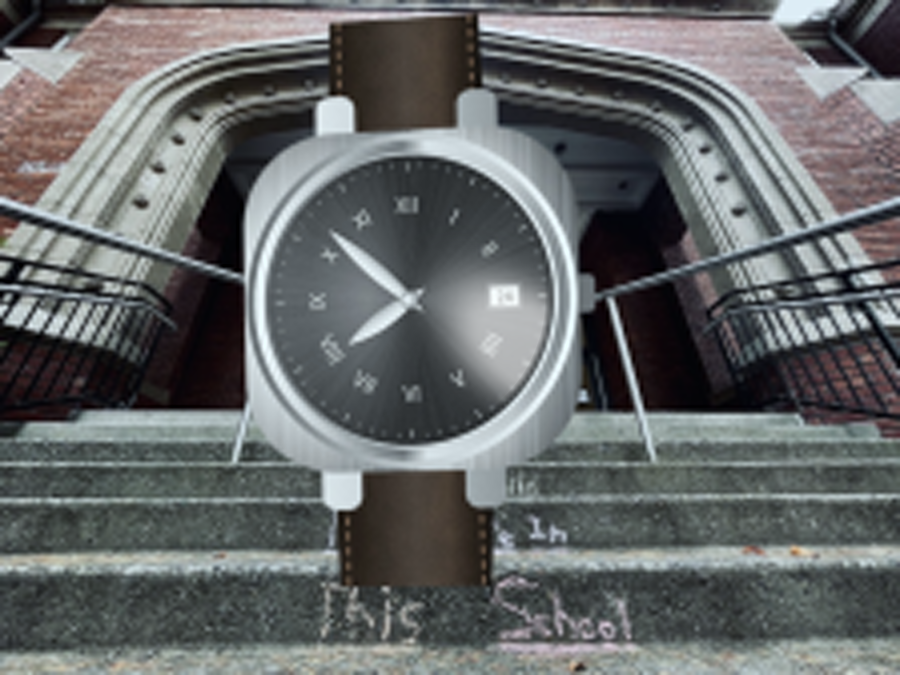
7:52
